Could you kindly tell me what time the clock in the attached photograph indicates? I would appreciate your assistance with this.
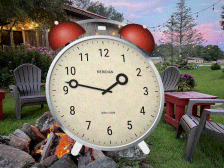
1:47
